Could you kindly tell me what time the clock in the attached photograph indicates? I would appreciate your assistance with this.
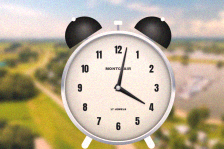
4:02
